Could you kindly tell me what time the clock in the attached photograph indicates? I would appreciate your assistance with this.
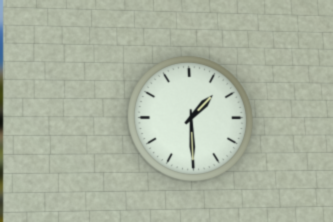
1:30
